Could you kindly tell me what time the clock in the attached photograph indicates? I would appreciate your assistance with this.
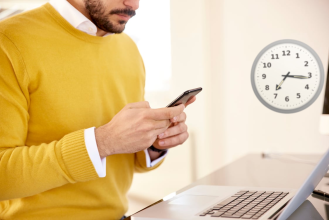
7:16
